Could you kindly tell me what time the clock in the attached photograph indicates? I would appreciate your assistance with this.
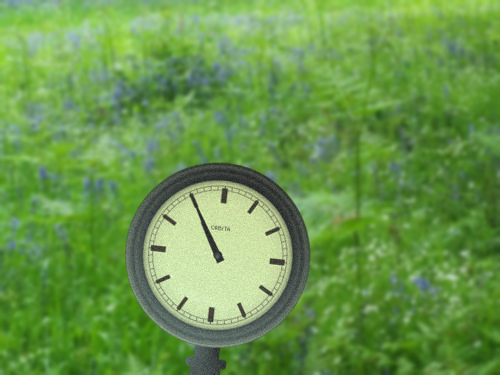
10:55
